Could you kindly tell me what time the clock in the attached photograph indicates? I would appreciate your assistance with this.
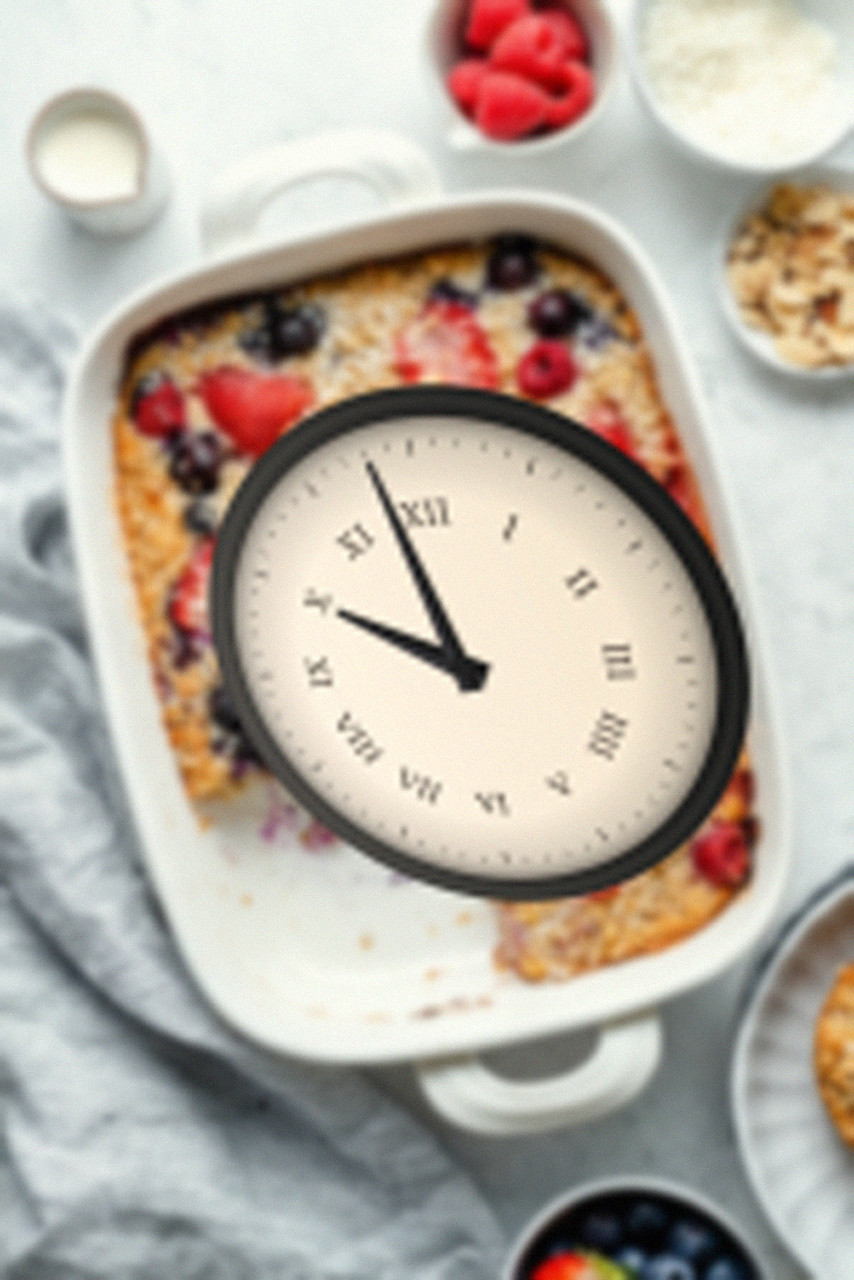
9:58
